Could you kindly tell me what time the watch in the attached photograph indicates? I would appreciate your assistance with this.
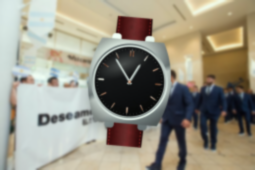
12:54
